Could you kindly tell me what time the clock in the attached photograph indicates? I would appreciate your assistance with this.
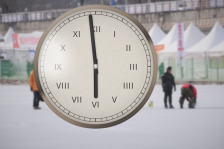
5:59
